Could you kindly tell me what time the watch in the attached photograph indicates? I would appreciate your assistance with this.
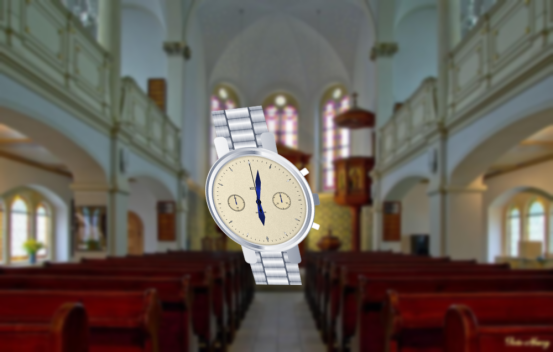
6:02
